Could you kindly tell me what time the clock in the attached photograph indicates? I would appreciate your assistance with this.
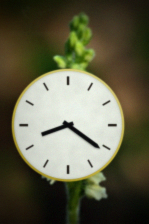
8:21
